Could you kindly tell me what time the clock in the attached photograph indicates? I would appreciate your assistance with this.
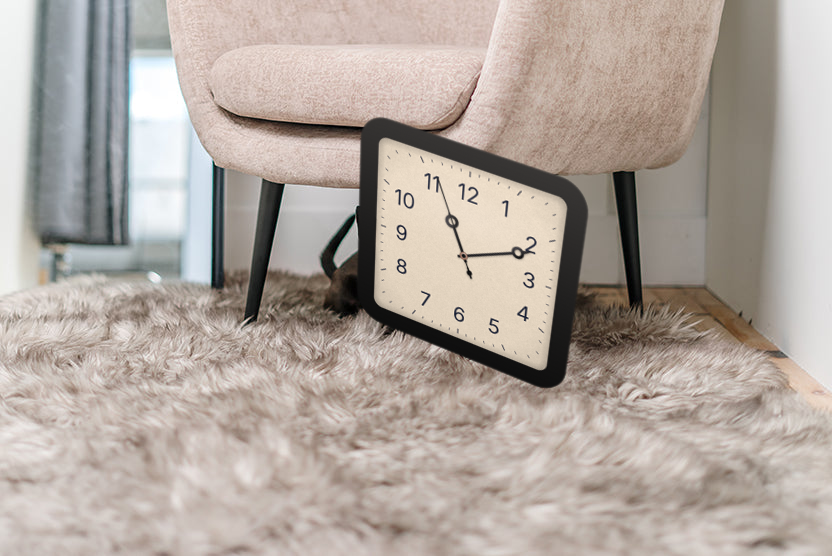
11:10:56
